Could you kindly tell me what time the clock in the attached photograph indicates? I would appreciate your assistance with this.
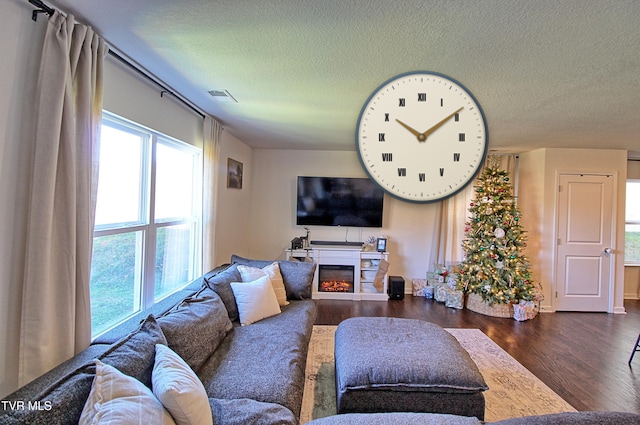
10:09
